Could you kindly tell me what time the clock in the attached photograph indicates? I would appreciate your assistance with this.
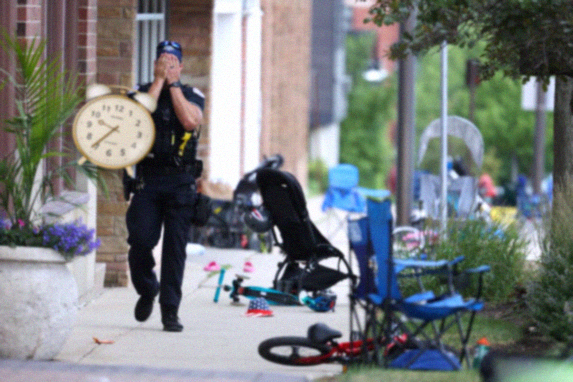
9:36
